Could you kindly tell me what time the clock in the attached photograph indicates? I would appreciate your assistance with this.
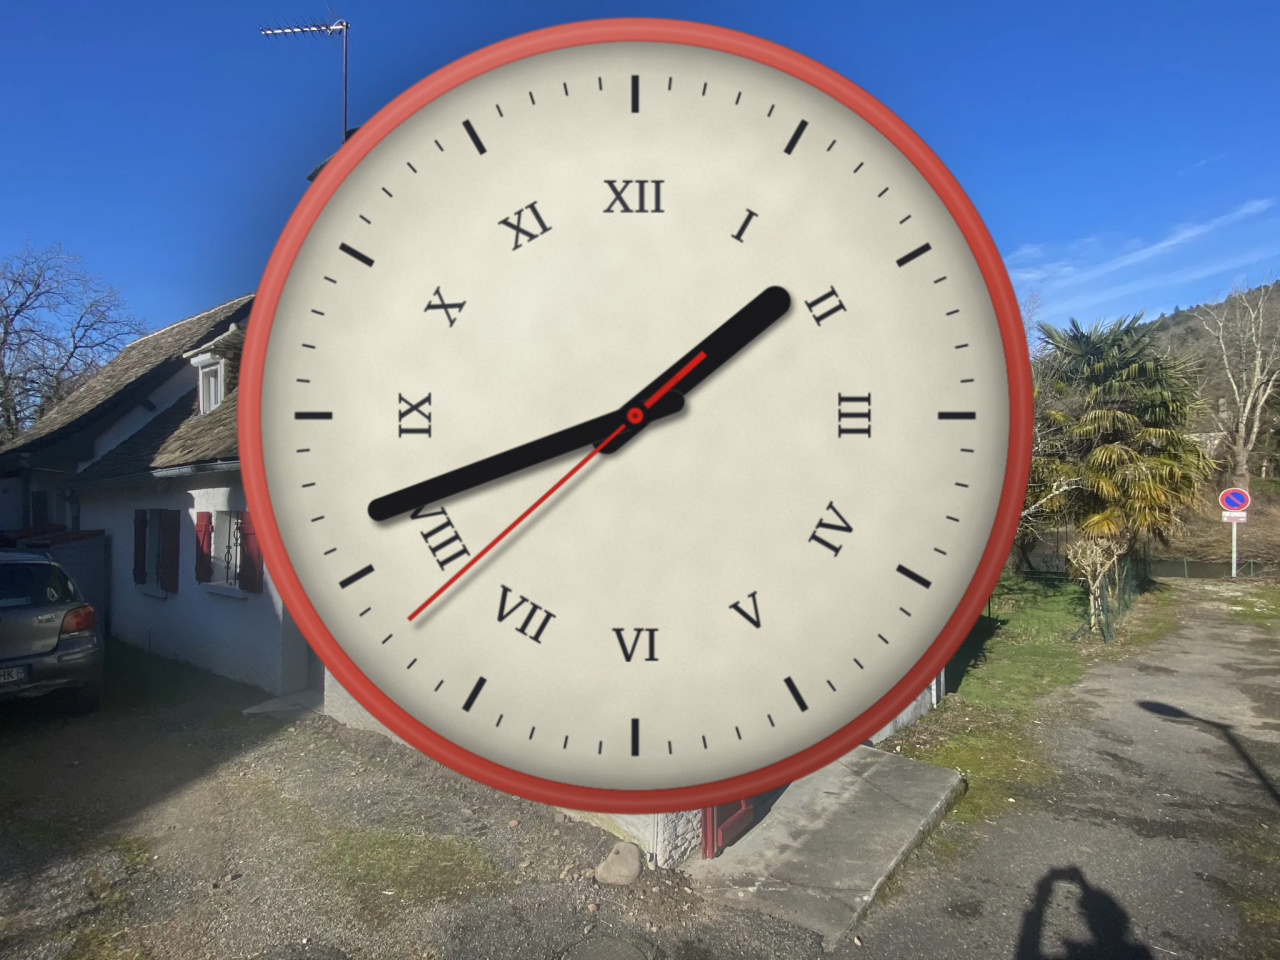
1:41:38
